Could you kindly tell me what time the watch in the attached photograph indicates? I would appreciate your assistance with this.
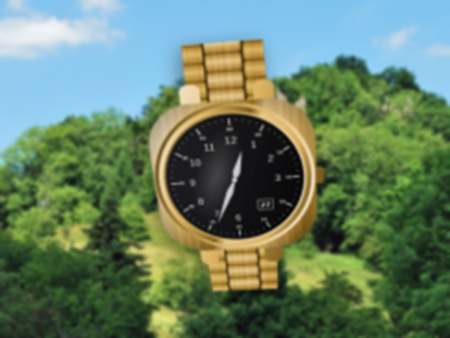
12:34
